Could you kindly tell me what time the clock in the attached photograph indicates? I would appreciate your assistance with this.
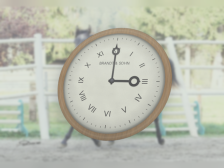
3:00
